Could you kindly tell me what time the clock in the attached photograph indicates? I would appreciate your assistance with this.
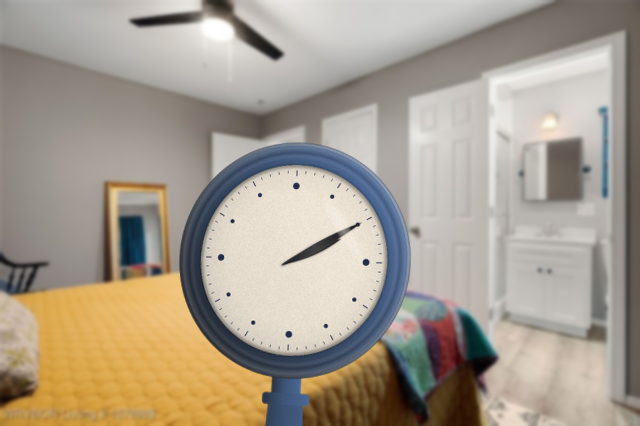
2:10
